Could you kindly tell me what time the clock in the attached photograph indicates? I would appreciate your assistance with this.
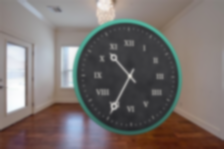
10:35
